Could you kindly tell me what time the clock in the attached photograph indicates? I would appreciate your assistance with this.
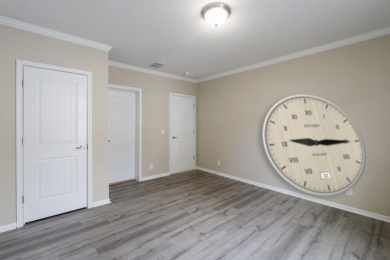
9:15
